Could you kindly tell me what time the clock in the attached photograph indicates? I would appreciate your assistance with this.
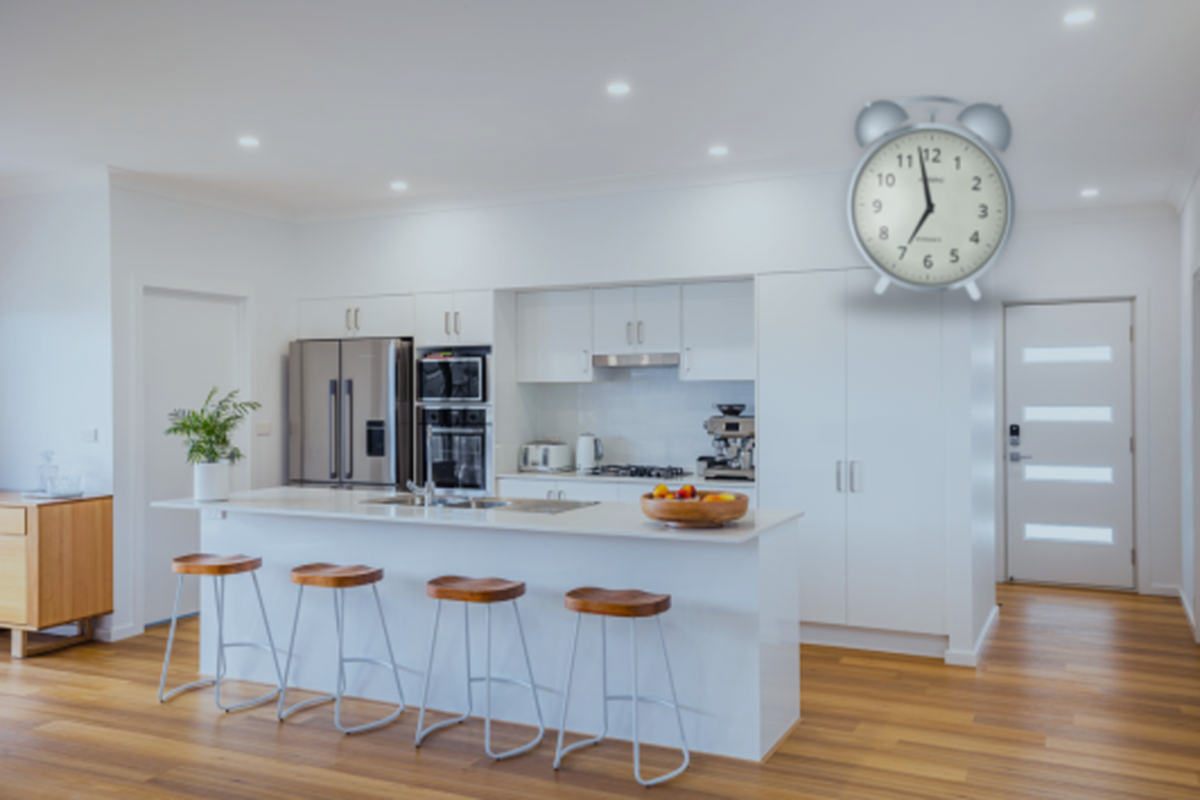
6:58
